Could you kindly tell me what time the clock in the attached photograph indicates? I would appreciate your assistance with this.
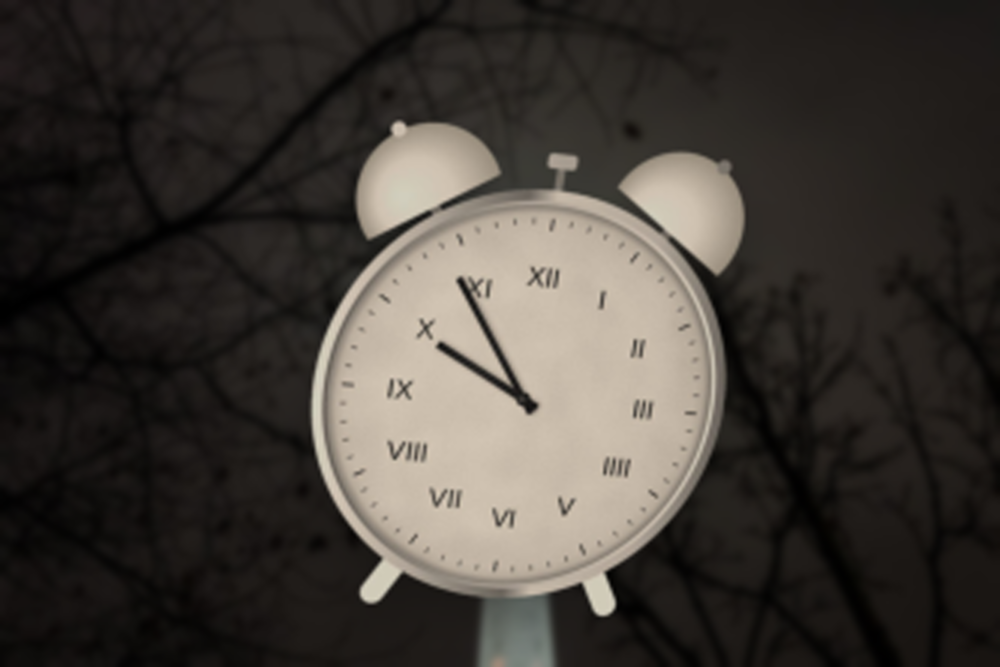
9:54
